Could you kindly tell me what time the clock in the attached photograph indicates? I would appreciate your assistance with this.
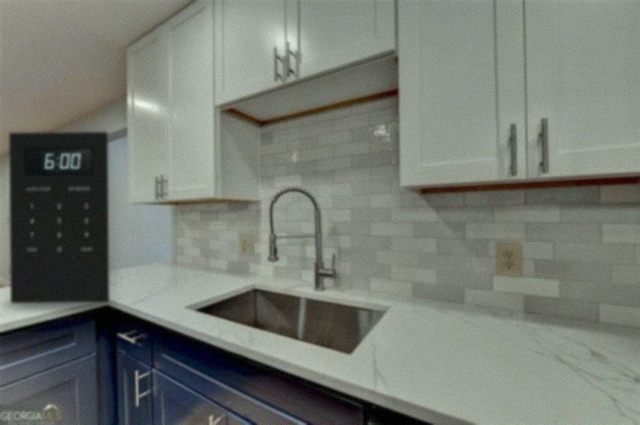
6:00
